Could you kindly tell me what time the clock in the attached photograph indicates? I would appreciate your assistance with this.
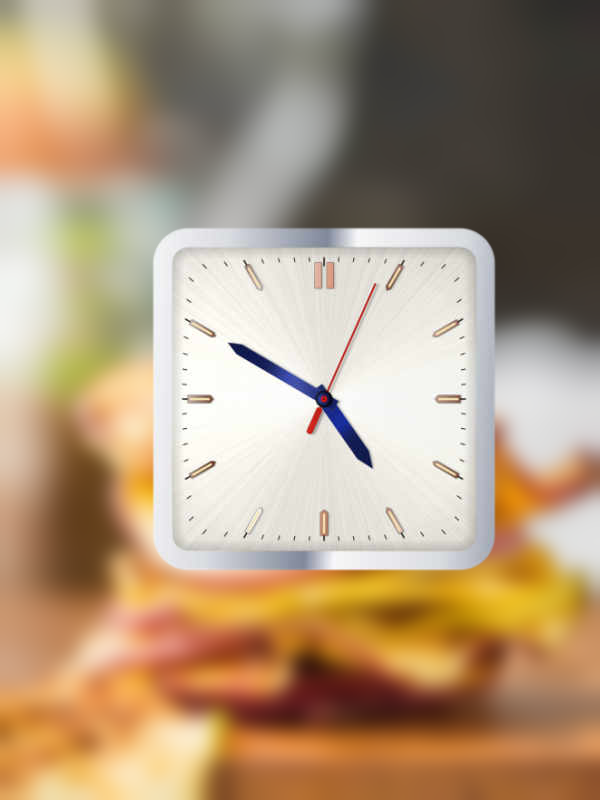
4:50:04
